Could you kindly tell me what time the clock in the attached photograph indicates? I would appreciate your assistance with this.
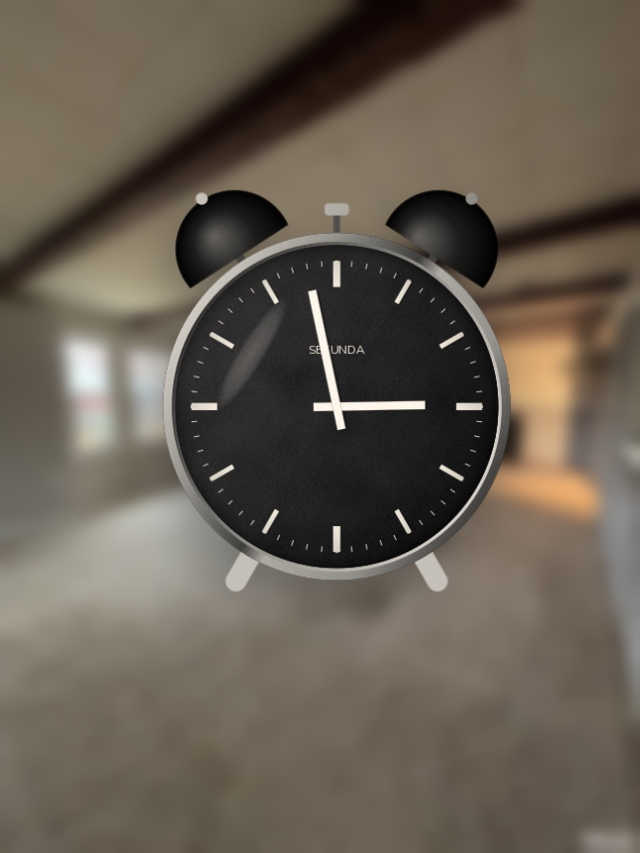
2:58
